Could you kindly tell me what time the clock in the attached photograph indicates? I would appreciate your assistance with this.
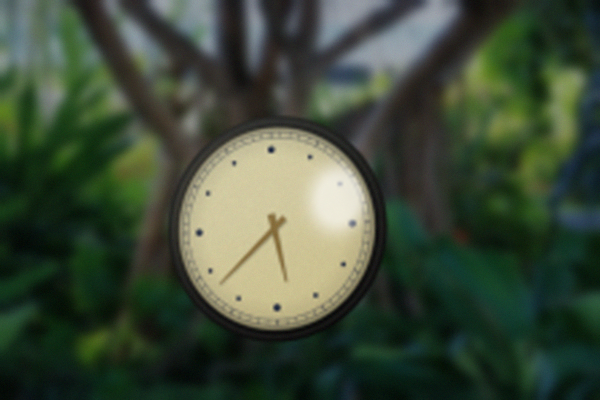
5:38
